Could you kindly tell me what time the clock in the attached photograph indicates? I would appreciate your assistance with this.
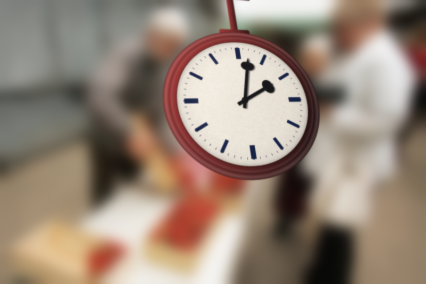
2:02
